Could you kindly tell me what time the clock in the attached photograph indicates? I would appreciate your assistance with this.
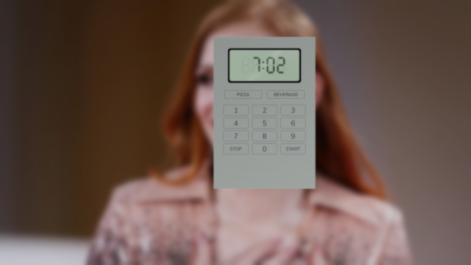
7:02
